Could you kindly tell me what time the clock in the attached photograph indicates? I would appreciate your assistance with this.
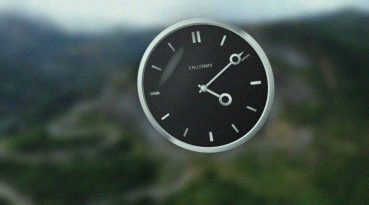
4:09
